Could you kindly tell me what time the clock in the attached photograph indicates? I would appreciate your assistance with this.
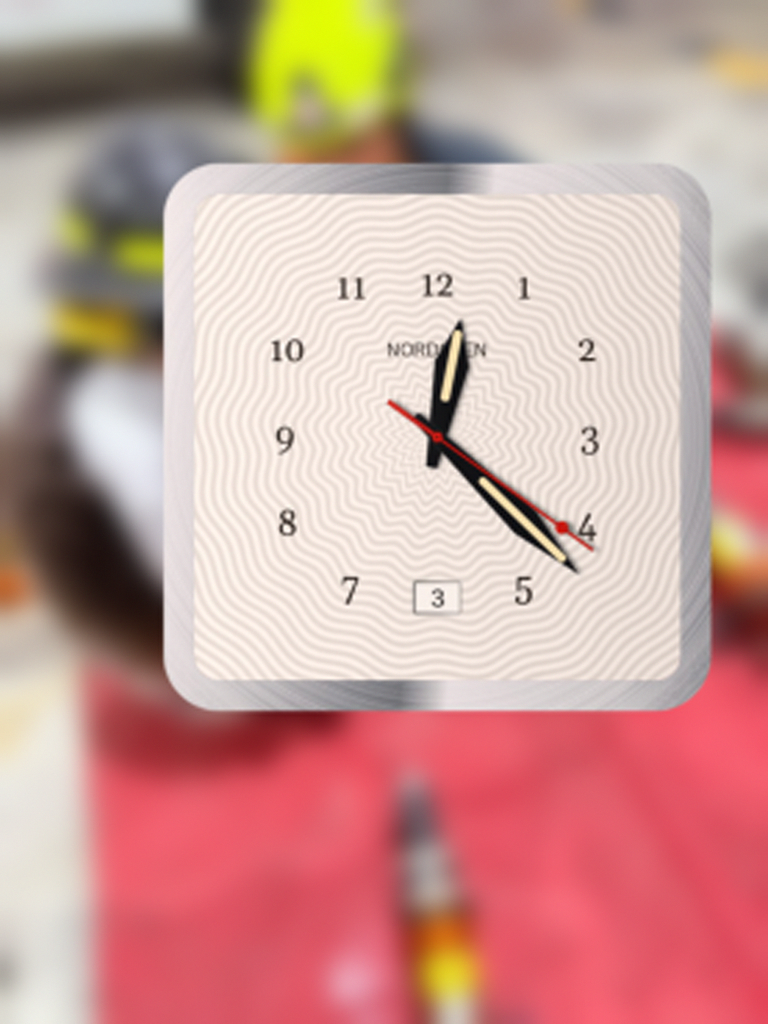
12:22:21
